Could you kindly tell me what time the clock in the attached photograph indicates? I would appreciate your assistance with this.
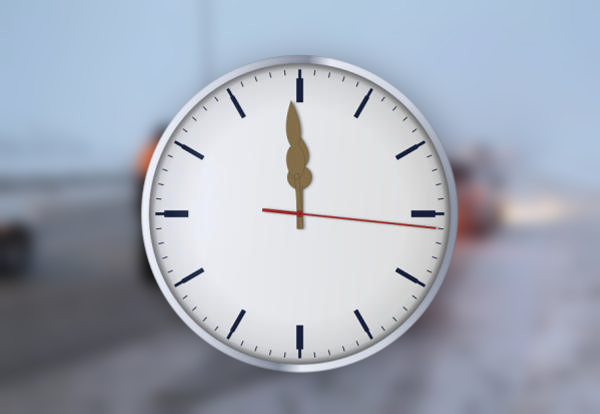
11:59:16
